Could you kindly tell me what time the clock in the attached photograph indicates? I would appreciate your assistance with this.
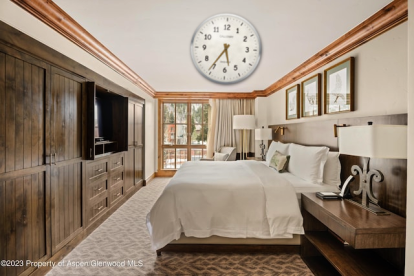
5:36
